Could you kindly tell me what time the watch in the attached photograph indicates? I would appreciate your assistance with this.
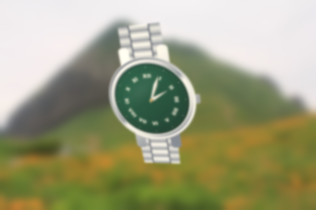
2:04
